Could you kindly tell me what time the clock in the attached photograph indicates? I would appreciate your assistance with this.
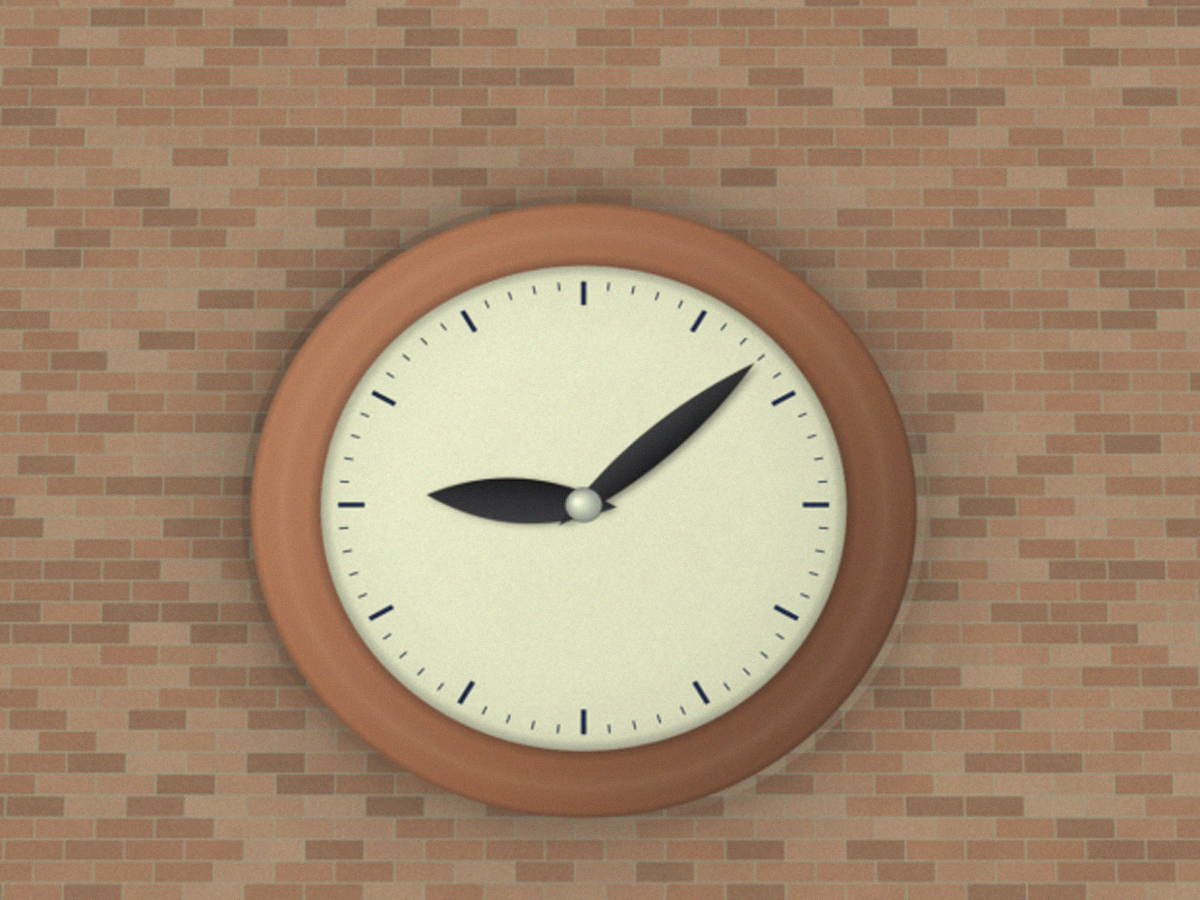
9:08
